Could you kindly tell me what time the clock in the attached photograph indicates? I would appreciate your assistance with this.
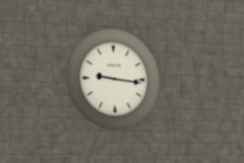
9:16
